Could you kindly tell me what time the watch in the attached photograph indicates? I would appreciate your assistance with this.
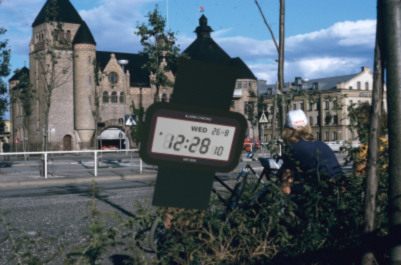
12:28:10
